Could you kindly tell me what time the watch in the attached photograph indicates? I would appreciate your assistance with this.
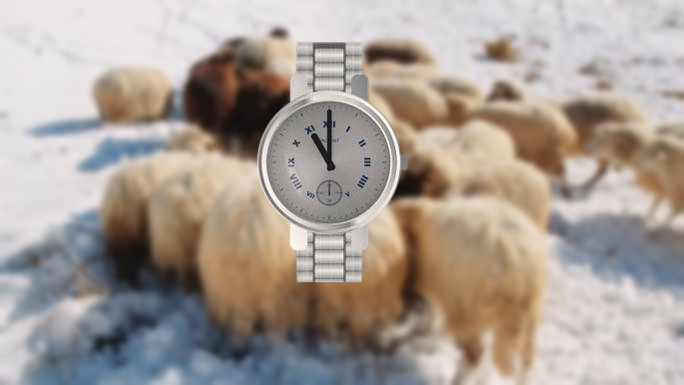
11:00
